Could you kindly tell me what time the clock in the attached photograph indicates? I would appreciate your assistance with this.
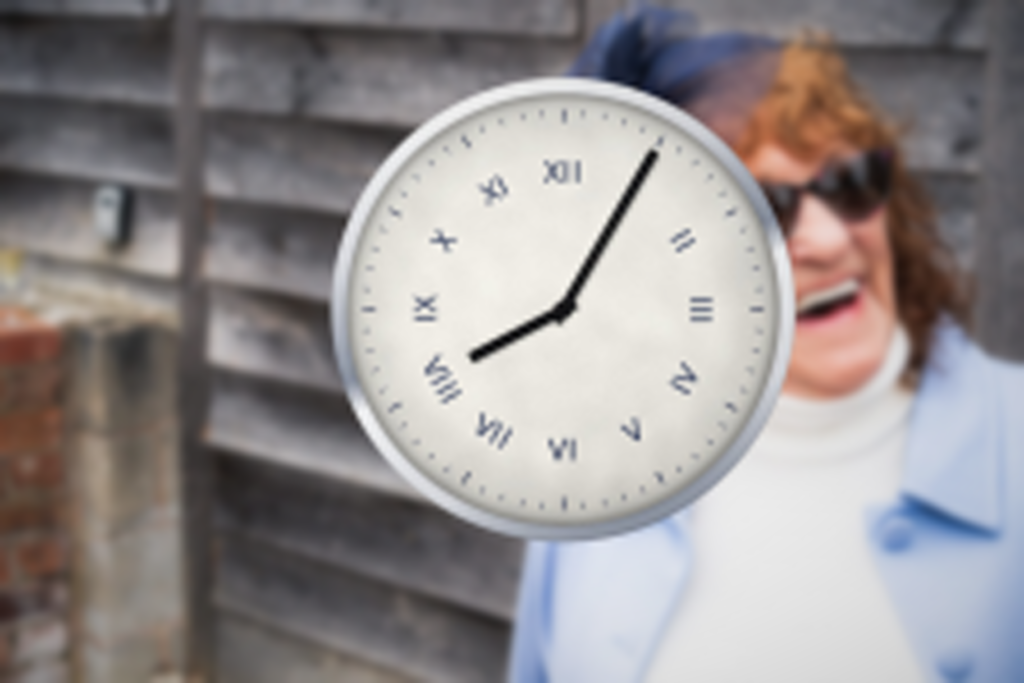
8:05
